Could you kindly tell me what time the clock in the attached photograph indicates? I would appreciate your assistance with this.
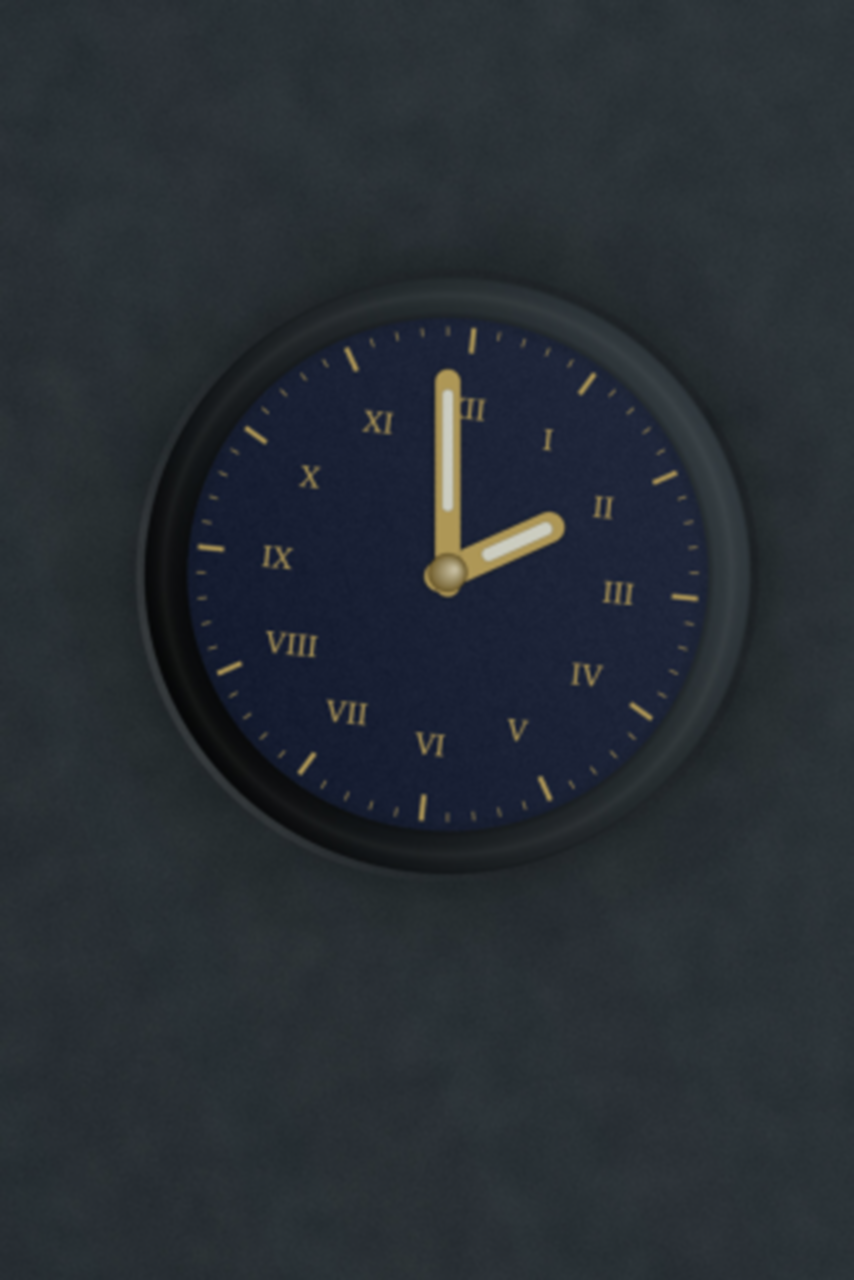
1:59
